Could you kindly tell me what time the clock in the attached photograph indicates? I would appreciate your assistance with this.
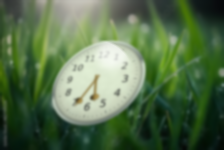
5:34
